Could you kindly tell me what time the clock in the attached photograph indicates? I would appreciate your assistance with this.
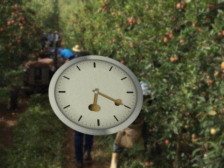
6:20
